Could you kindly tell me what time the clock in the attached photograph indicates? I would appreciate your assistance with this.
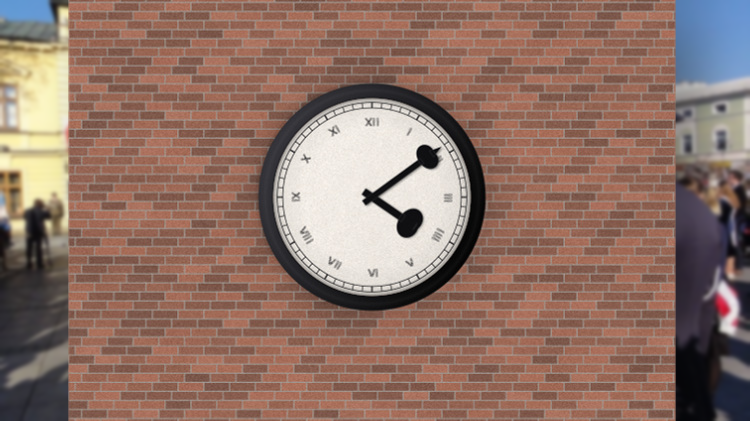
4:09
